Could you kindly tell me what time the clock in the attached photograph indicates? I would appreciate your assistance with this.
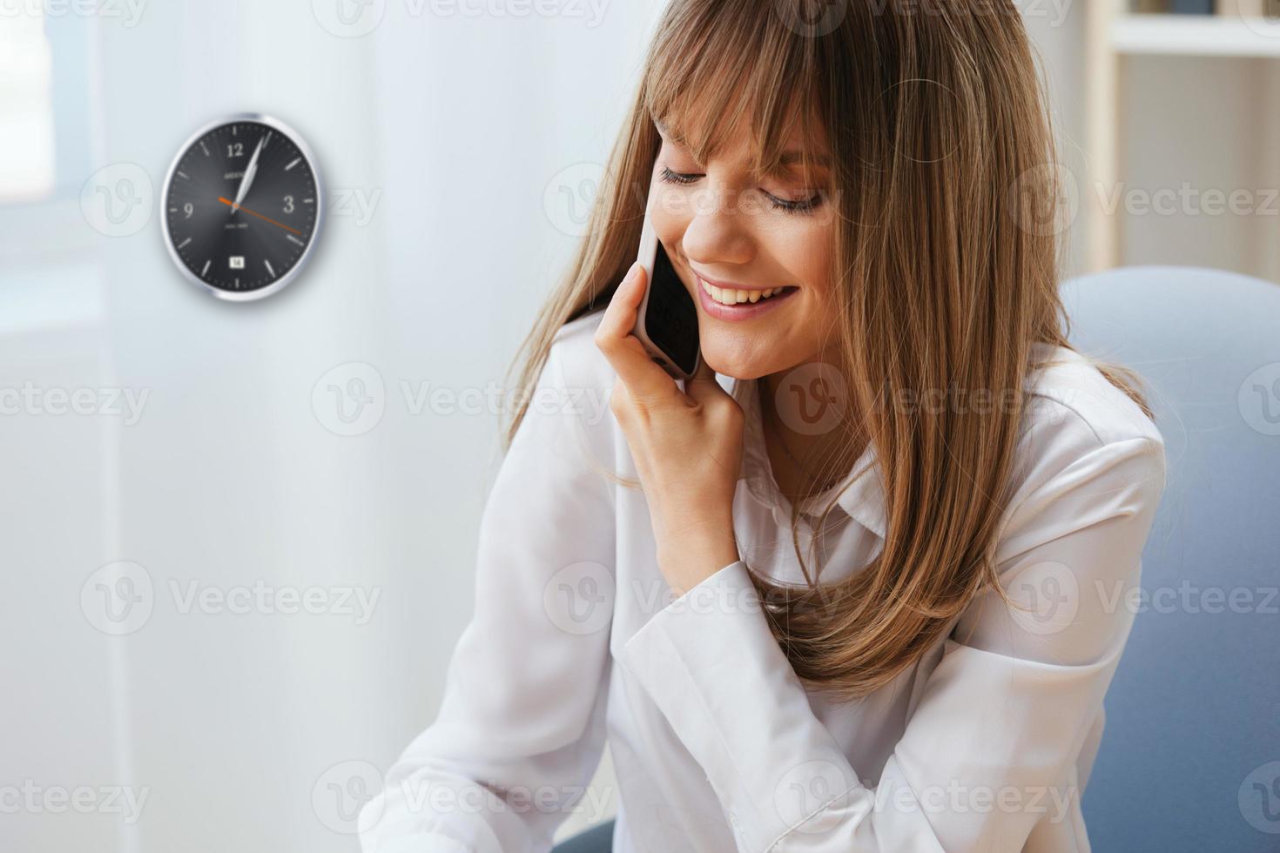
1:04:19
